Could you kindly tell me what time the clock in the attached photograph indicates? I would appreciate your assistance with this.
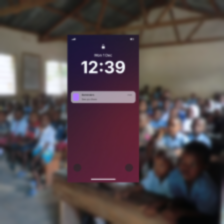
12:39
